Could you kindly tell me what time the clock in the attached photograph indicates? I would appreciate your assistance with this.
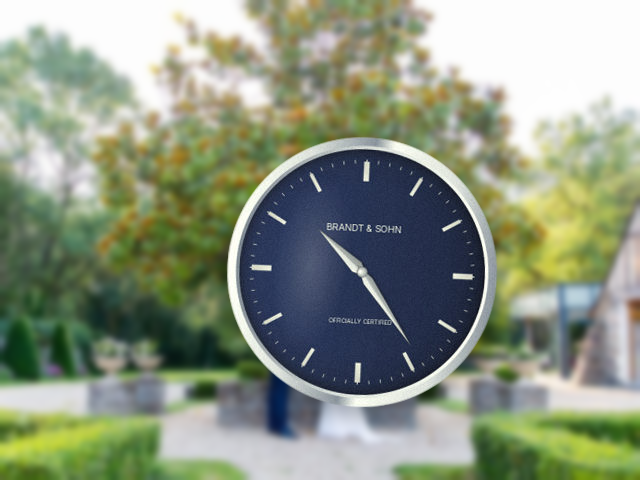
10:24
